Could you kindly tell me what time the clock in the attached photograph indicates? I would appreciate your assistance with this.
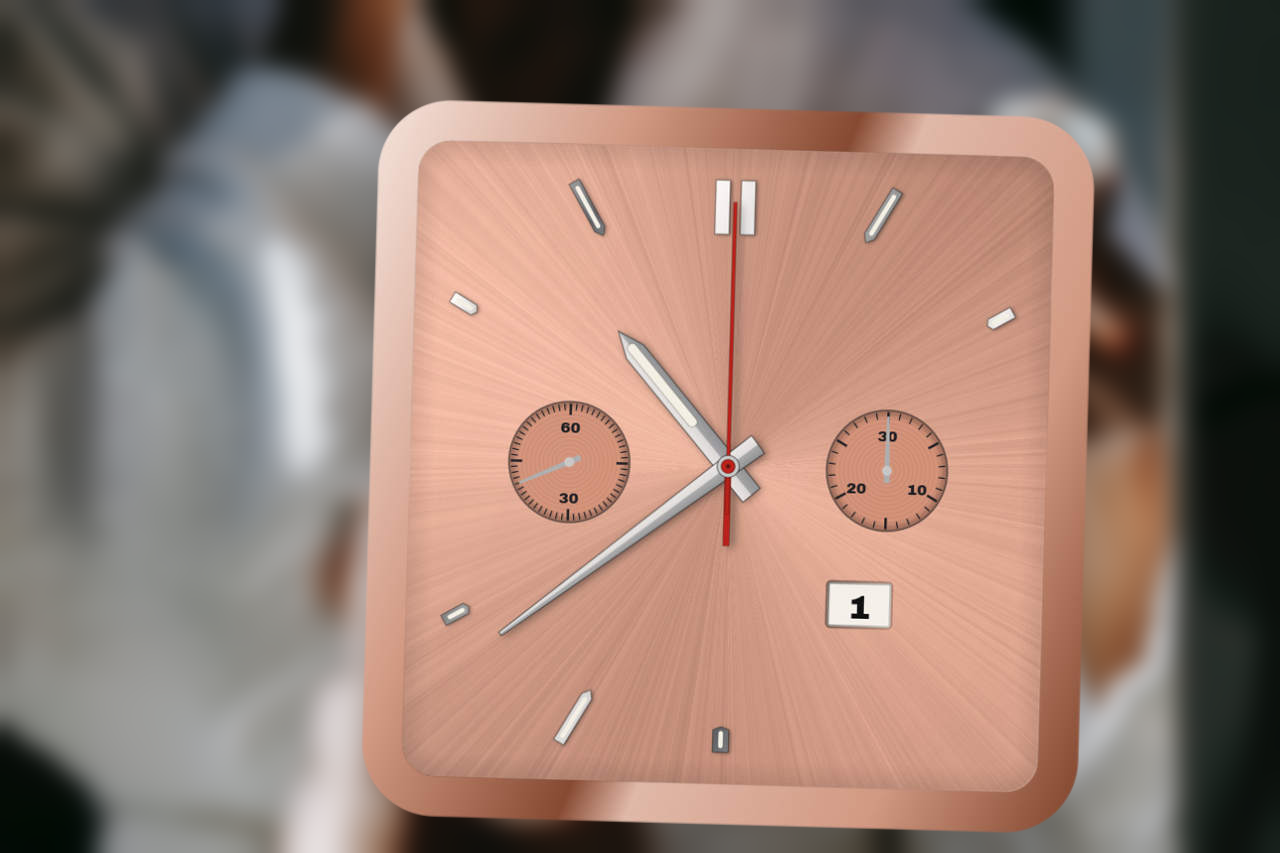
10:38:41
